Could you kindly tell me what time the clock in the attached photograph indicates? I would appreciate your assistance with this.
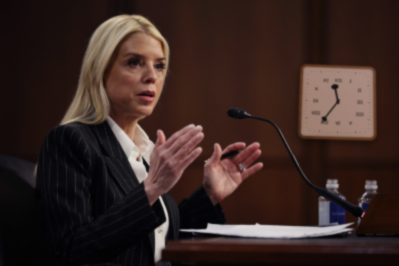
11:36
